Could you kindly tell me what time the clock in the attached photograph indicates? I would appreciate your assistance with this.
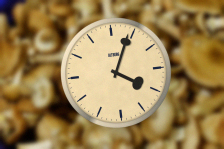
4:04
